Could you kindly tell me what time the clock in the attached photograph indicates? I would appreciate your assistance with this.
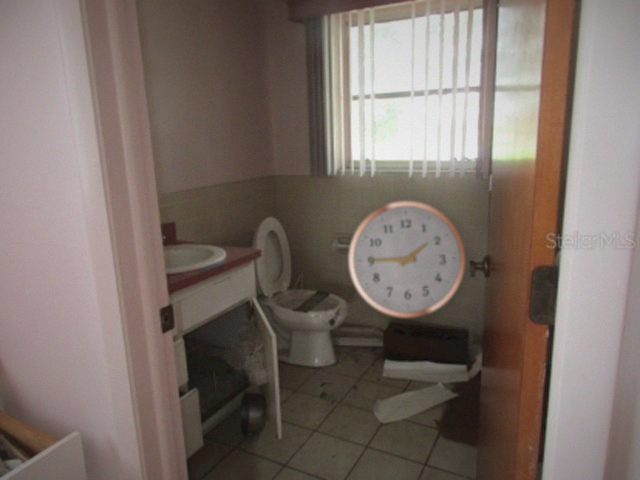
1:45
